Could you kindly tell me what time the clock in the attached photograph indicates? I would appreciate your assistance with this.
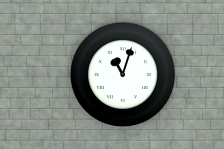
11:03
